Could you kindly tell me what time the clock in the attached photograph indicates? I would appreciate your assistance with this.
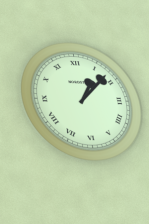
1:08
